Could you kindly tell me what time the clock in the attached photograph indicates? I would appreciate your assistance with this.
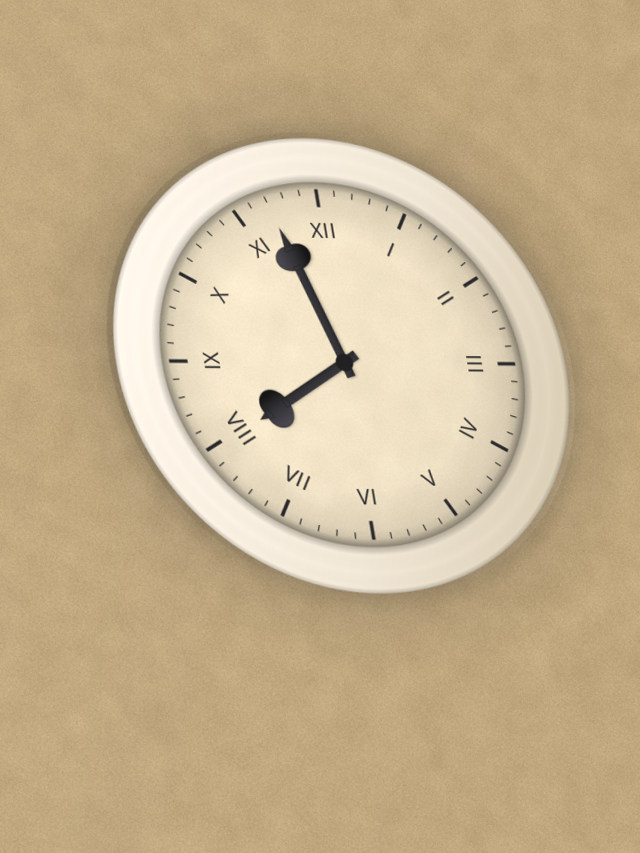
7:57
